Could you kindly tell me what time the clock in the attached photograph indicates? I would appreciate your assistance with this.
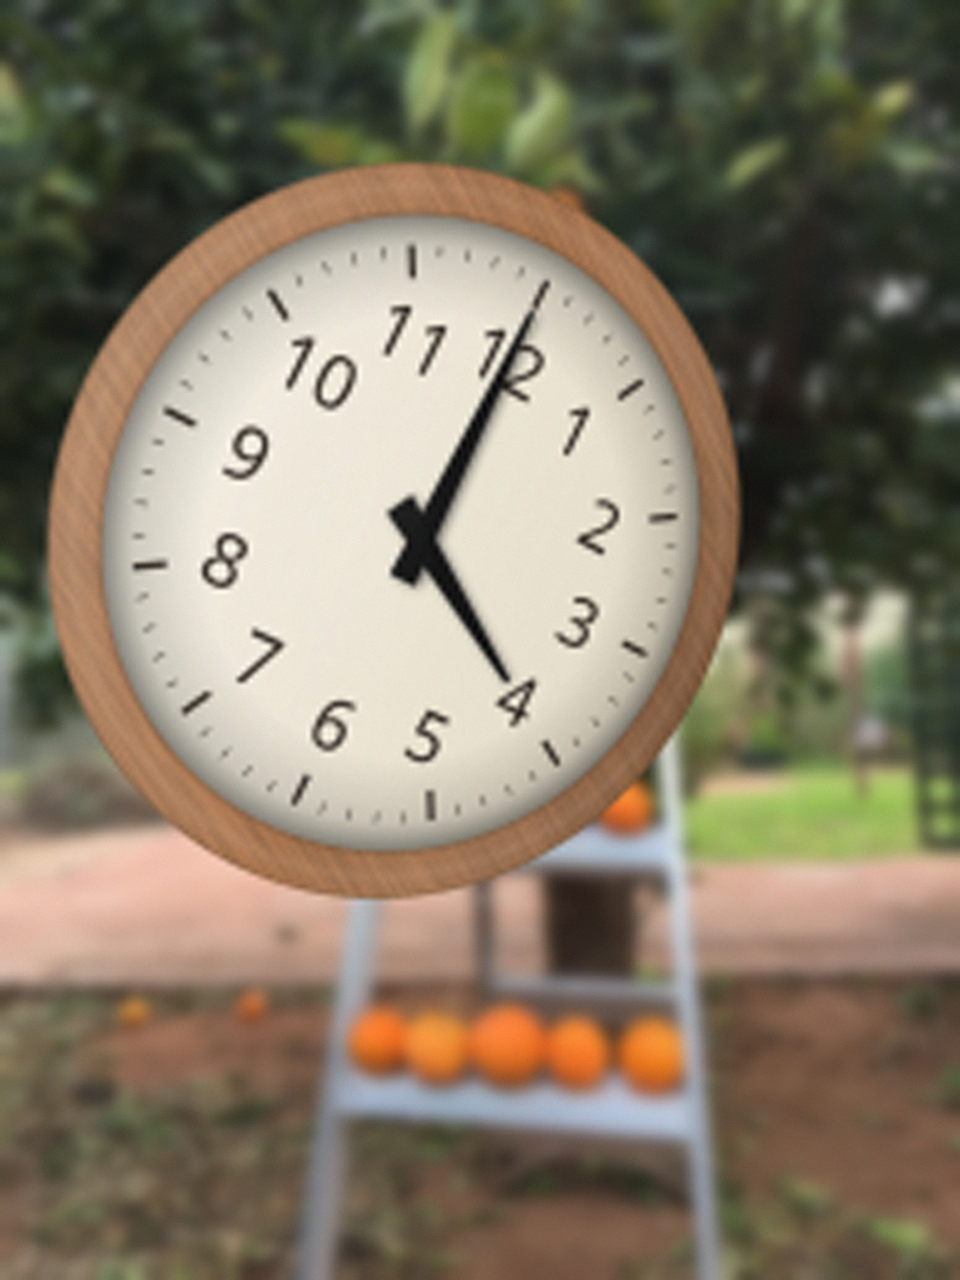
4:00
